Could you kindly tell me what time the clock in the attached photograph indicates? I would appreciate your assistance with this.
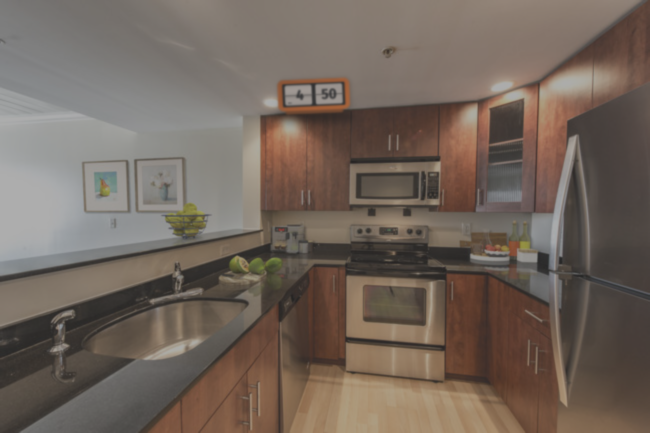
4:50
